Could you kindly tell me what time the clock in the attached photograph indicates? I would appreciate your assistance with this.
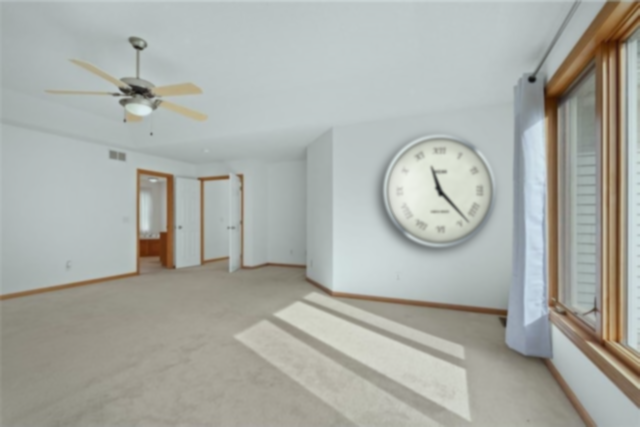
11:23
